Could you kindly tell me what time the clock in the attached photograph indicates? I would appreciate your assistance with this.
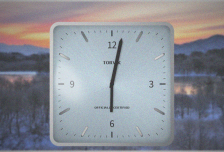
6:02
